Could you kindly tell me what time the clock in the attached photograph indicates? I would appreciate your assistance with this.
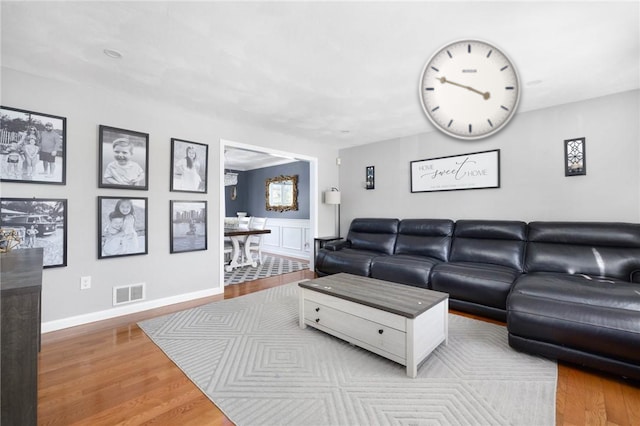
3:48
